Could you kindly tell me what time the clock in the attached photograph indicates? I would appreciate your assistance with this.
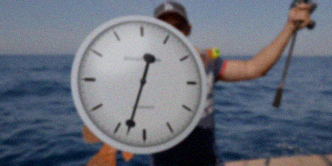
12:33
